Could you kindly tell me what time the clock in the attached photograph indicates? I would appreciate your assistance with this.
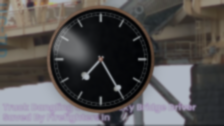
7:25
